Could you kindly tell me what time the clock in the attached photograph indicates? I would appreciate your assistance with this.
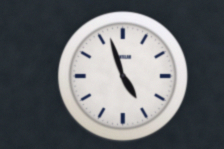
4:57
